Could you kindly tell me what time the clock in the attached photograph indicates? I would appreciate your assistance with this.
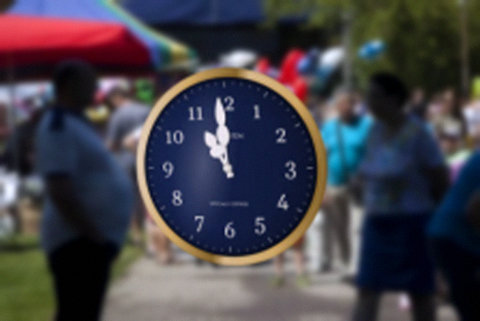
10:59
